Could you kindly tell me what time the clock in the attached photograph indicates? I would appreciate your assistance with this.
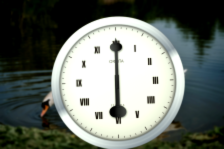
6:00
